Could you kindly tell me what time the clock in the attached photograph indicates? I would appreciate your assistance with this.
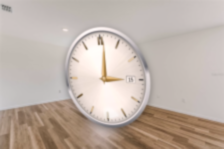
3:01
